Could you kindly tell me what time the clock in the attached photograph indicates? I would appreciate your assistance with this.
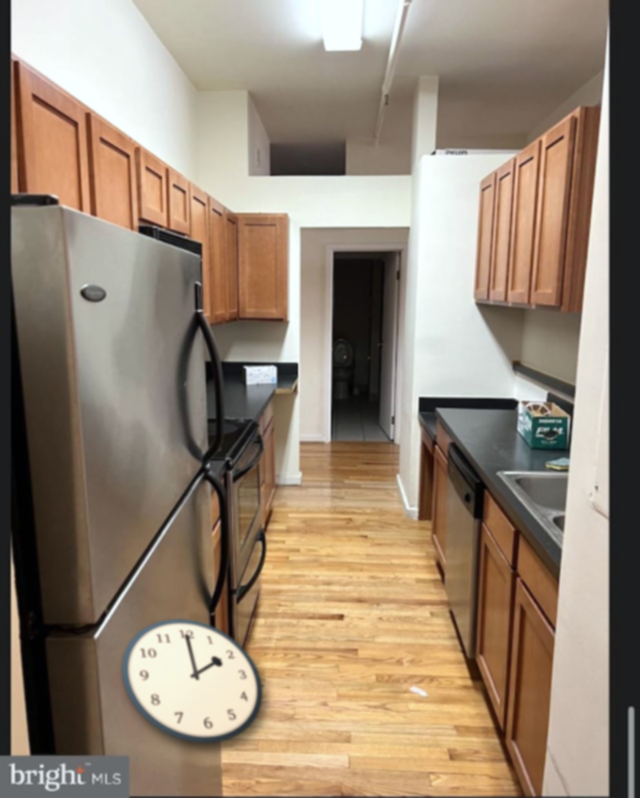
2:00
